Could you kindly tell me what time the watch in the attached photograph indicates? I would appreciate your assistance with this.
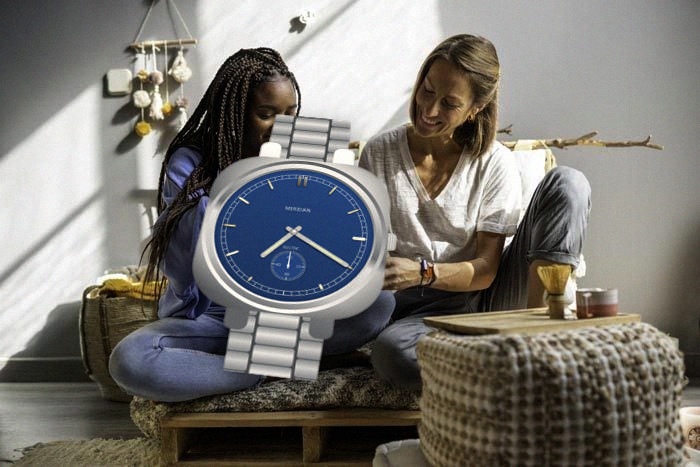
7:20
